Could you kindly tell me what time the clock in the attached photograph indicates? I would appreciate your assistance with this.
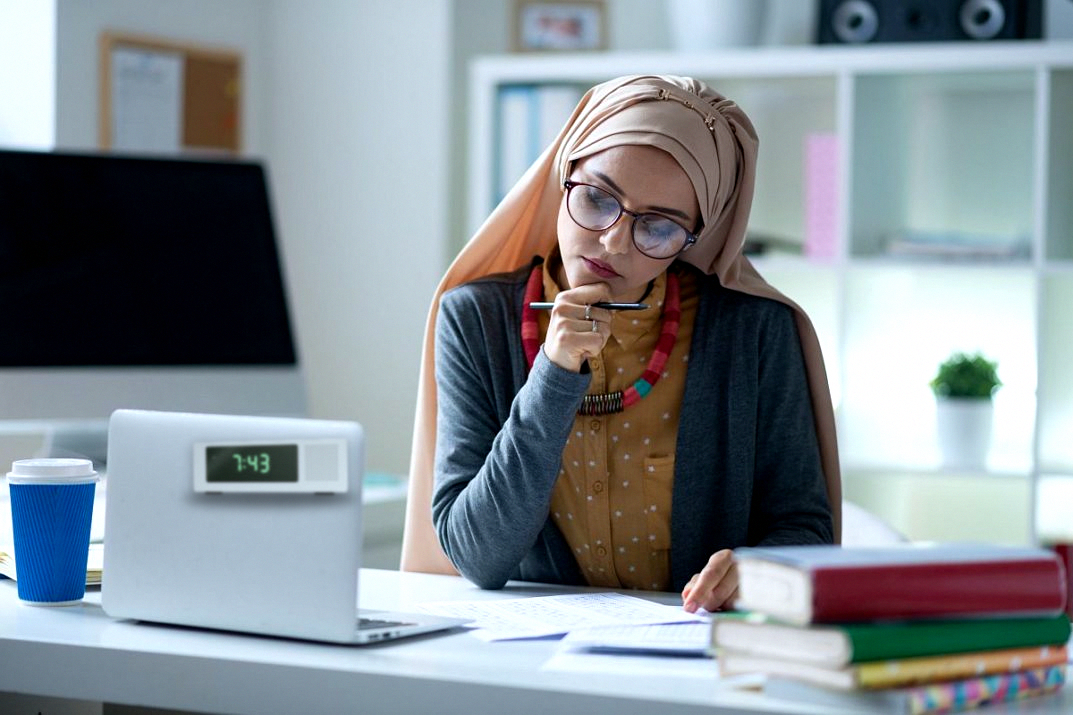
7:43
